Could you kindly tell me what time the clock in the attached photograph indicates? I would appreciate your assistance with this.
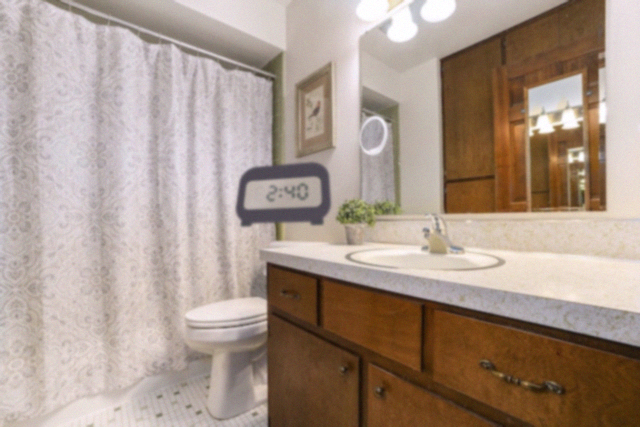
2:40
